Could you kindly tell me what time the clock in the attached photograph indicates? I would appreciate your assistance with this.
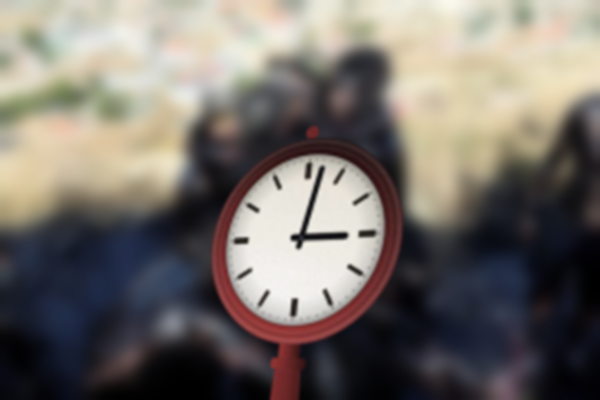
3:02
